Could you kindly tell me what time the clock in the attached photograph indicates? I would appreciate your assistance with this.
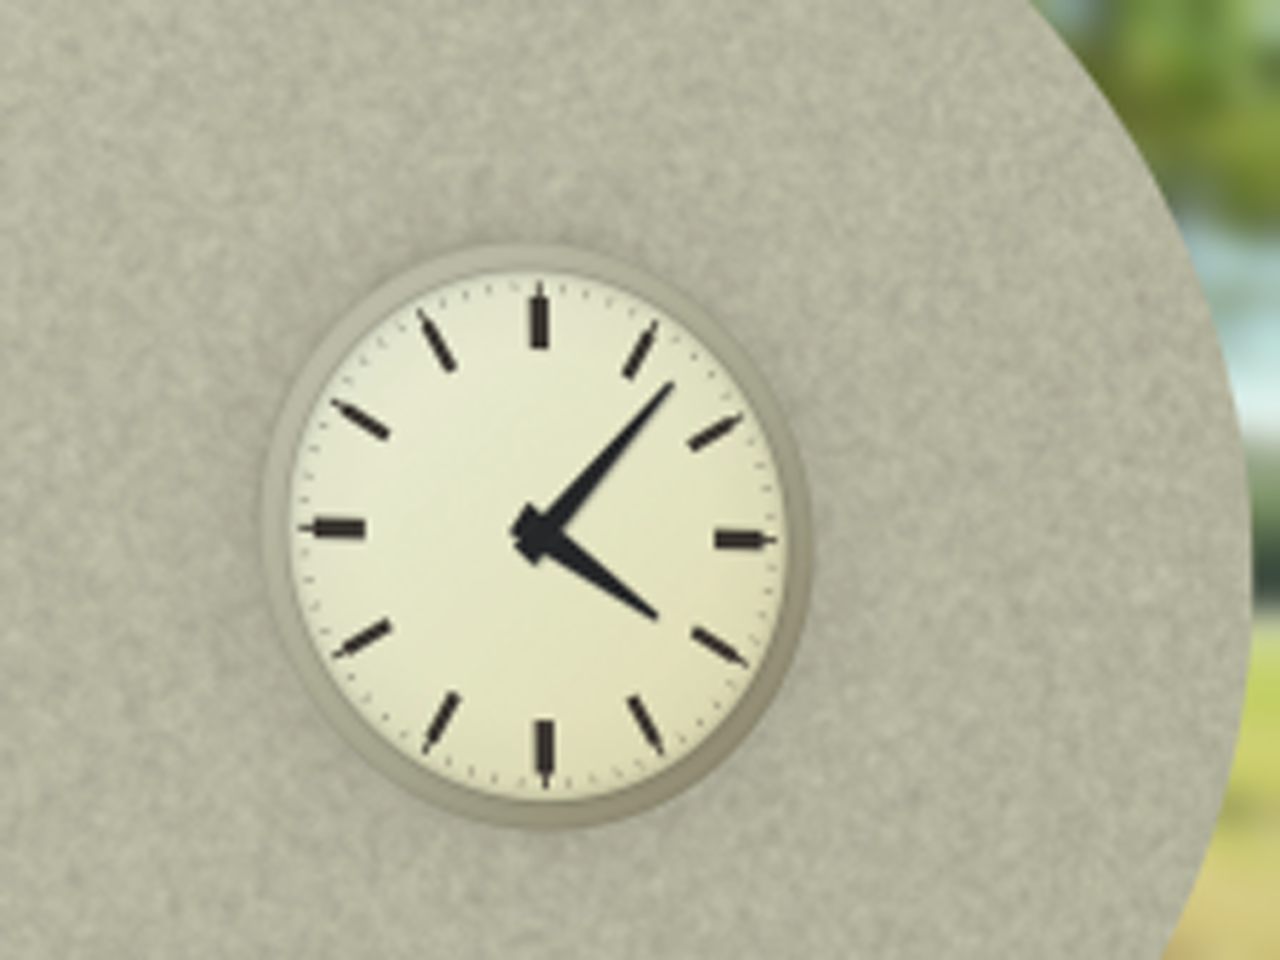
4:07
